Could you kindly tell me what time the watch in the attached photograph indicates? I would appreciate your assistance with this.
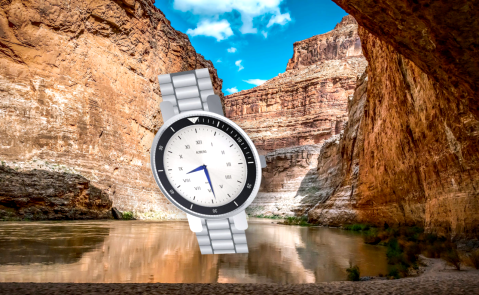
8:29
